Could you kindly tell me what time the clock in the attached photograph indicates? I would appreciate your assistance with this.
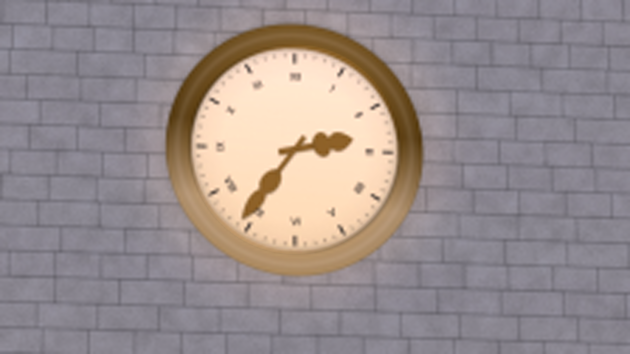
2:36
